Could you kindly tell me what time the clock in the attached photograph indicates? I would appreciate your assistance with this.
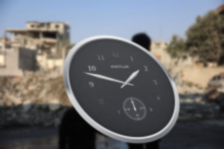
1:48
